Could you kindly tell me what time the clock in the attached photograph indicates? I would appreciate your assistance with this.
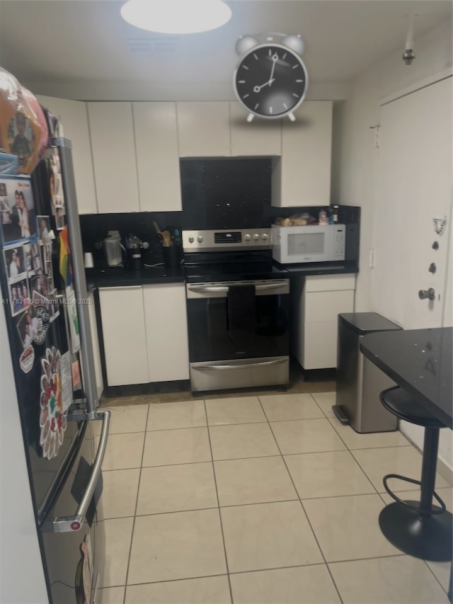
8:02
